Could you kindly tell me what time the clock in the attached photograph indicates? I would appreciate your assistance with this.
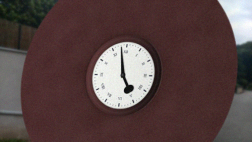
4:58
